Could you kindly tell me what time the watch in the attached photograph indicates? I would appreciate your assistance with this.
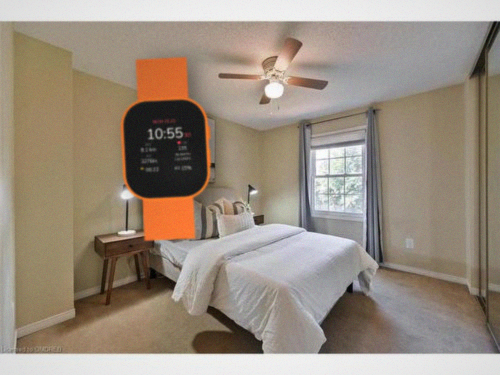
10:55
